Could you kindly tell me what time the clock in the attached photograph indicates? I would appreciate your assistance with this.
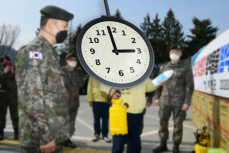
2:59
